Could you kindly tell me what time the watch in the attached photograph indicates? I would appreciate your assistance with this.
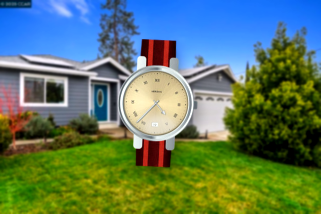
4:37
